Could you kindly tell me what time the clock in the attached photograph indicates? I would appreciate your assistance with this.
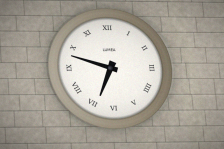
6:48
